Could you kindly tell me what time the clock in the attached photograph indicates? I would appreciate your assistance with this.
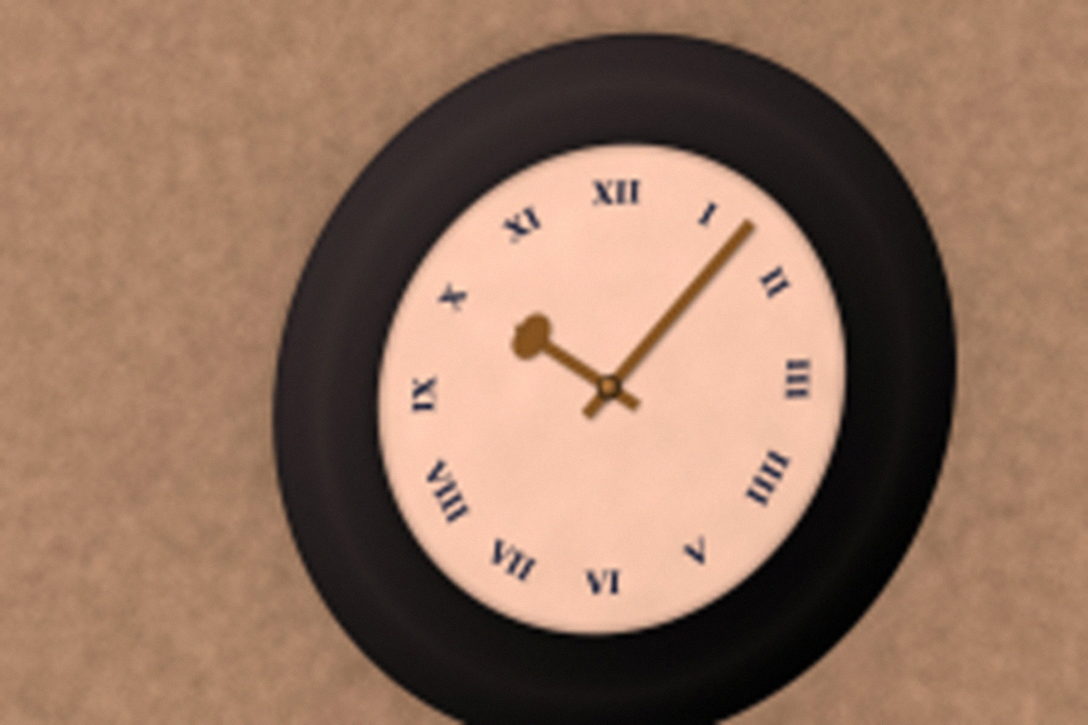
10:07
